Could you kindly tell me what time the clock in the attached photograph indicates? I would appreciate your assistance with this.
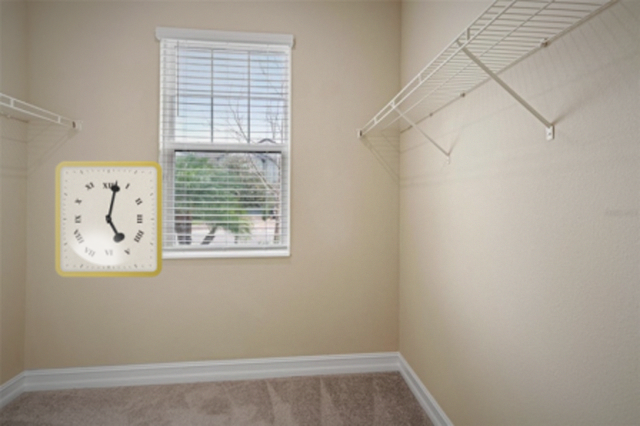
5:02
